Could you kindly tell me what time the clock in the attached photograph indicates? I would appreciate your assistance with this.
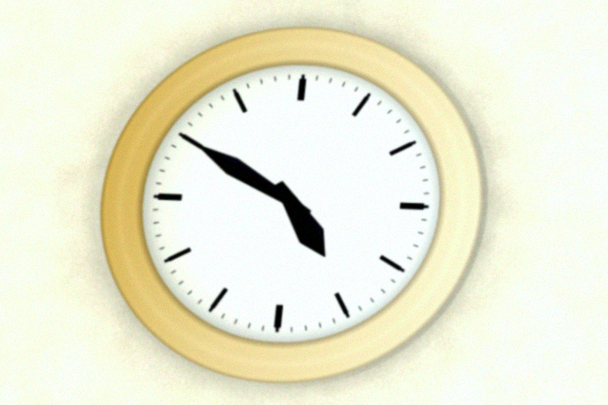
4:50
